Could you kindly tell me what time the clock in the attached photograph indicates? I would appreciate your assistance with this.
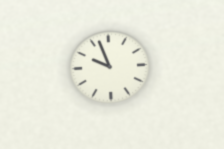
9:57
